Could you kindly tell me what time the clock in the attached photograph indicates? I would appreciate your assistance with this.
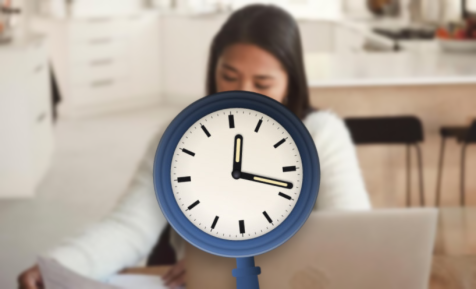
12:18
